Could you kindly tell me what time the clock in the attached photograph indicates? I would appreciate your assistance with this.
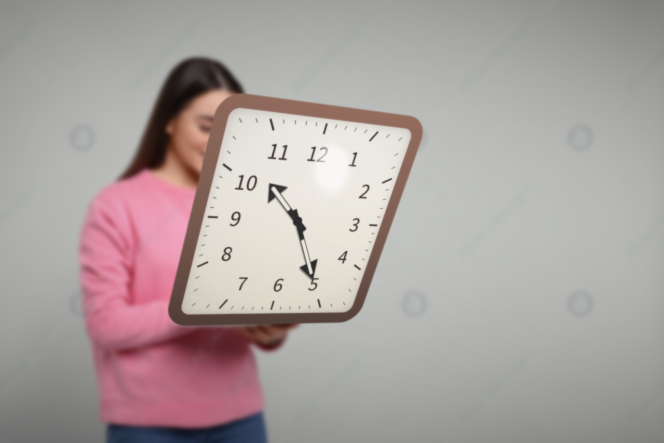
10:25
